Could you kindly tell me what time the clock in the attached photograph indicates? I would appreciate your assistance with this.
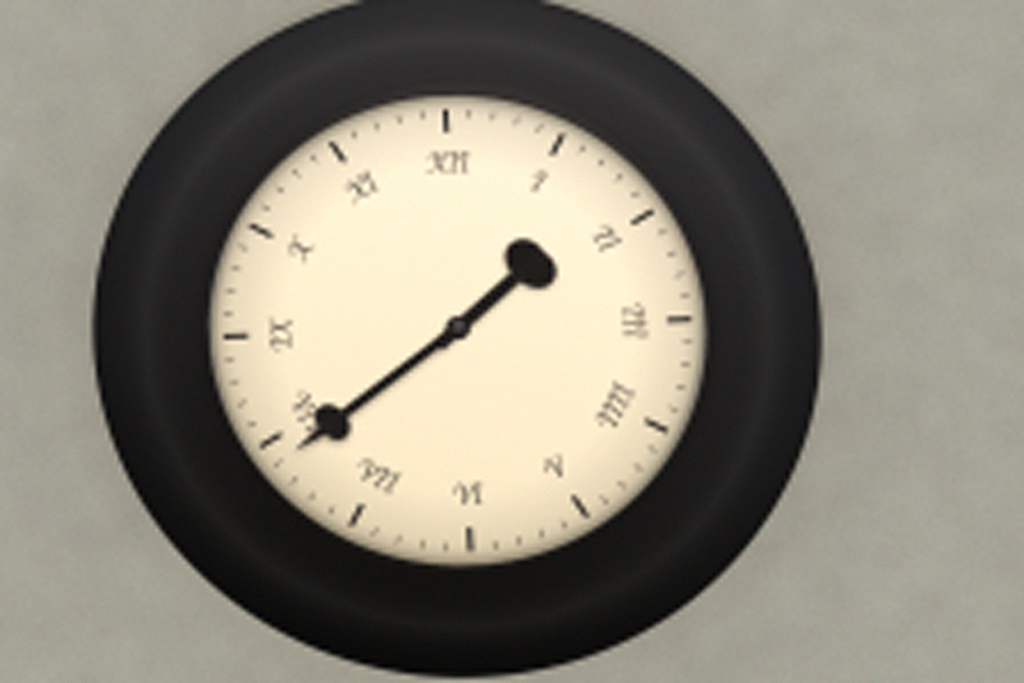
1:39
